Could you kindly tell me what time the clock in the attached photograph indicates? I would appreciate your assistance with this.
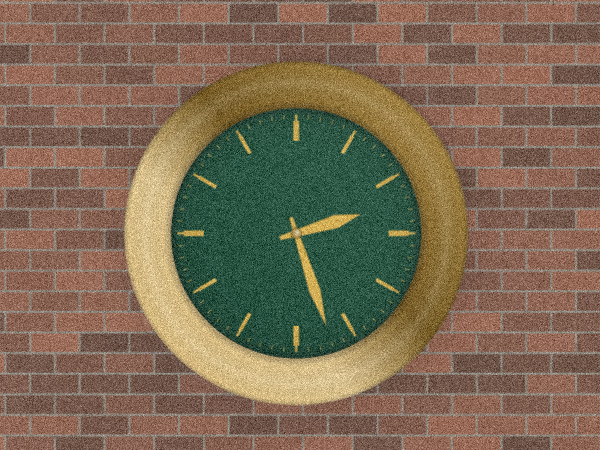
2:27
